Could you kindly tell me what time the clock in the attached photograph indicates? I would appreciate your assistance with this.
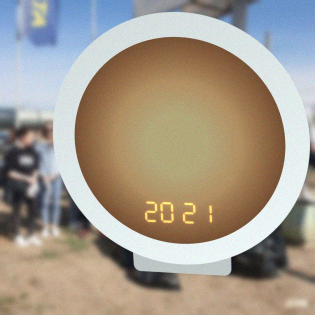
20:21
